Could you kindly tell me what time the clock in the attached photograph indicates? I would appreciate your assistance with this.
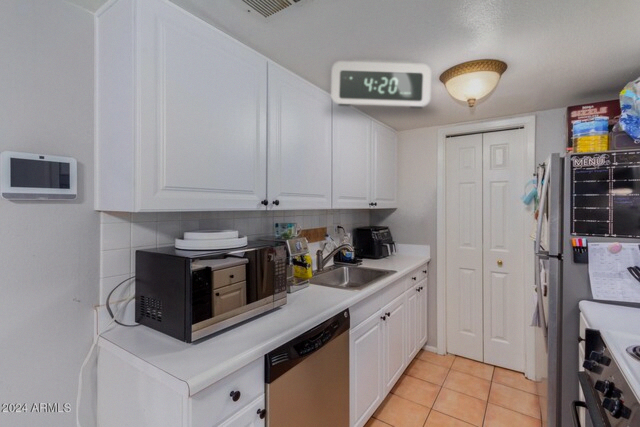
4:20
